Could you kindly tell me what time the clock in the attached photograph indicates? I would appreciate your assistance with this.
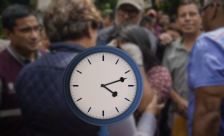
4:12
